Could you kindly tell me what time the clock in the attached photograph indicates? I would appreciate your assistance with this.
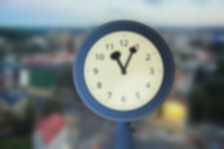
11:04
